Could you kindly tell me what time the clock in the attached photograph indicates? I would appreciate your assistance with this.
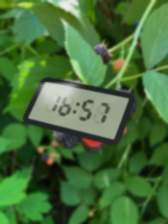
16:57
